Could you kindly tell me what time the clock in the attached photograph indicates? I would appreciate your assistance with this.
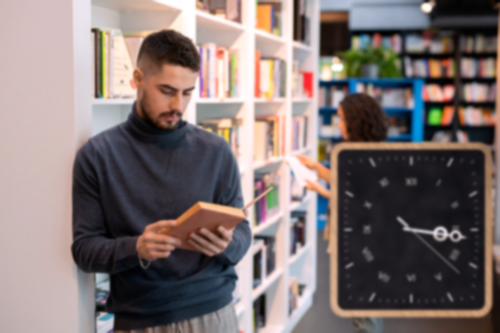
3:16:22
